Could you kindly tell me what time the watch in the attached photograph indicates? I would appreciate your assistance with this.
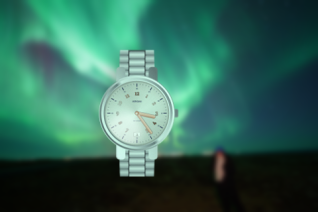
3:24
